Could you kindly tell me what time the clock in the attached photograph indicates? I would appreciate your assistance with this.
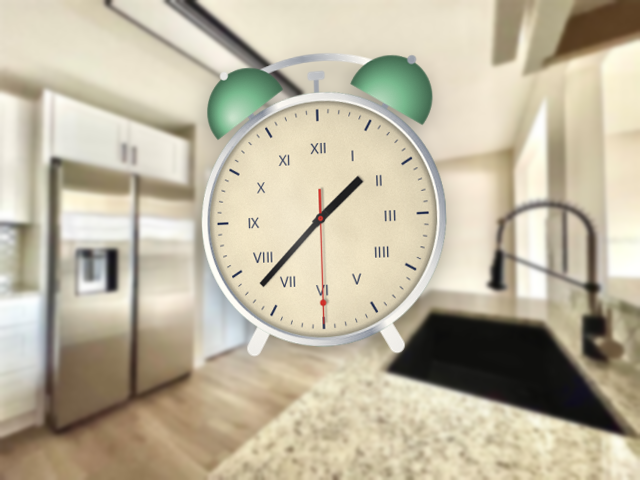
1:37:30
